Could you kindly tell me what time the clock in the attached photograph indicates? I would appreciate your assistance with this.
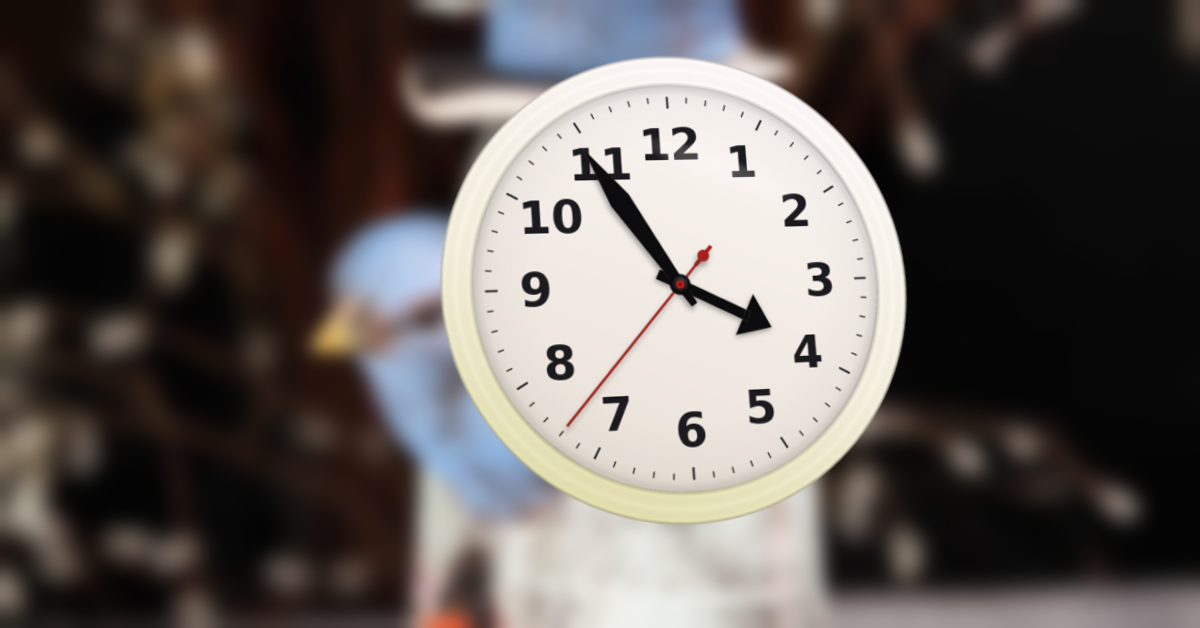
3:54:37
